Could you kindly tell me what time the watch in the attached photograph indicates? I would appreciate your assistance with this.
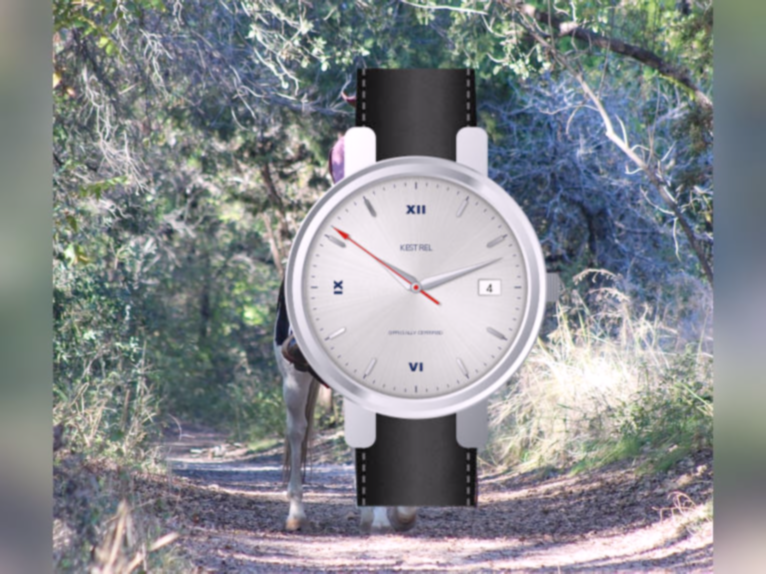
10:11:51
